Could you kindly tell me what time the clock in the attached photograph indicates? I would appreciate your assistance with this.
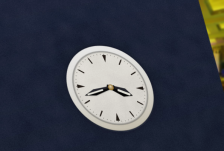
3:42
